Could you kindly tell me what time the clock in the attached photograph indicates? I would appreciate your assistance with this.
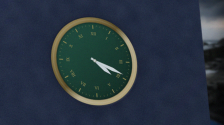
4:19
